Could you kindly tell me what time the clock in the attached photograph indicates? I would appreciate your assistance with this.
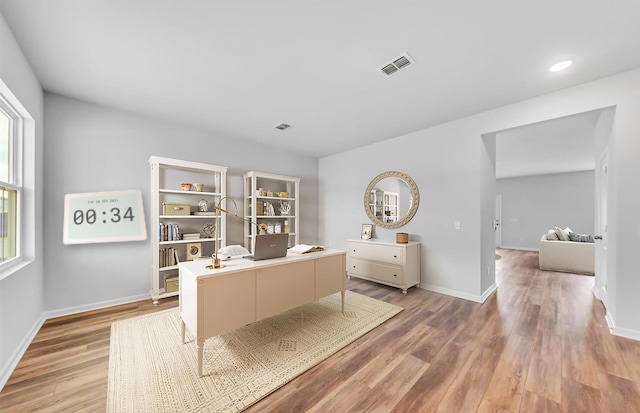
0:34
